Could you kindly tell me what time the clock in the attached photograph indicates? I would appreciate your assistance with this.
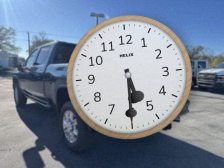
5:30
